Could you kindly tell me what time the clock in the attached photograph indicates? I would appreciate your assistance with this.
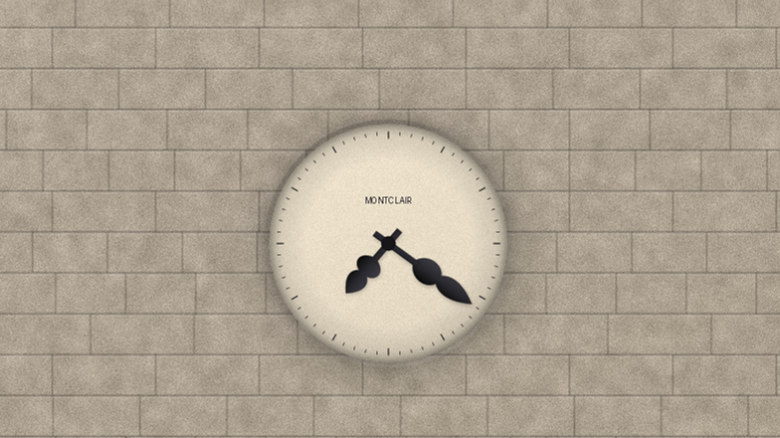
7:21
